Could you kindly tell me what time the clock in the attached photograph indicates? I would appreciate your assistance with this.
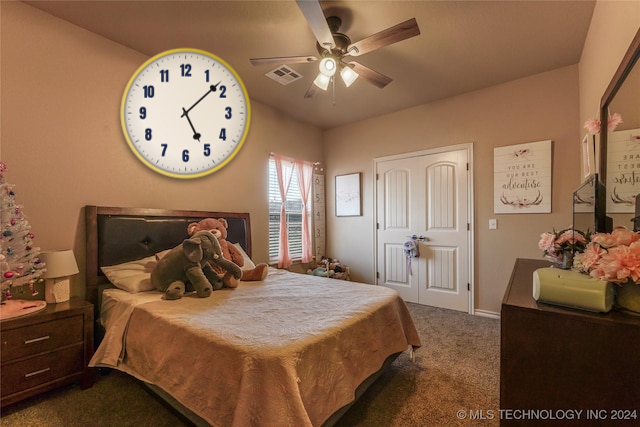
5:08
